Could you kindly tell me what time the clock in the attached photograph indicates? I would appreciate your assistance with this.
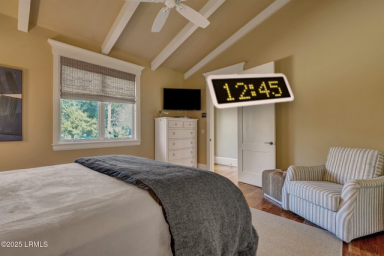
12:45
